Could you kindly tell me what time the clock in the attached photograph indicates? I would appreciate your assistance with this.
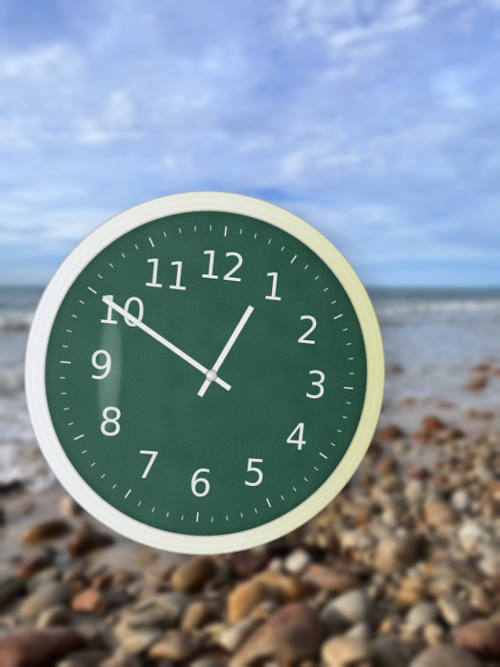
12:50
